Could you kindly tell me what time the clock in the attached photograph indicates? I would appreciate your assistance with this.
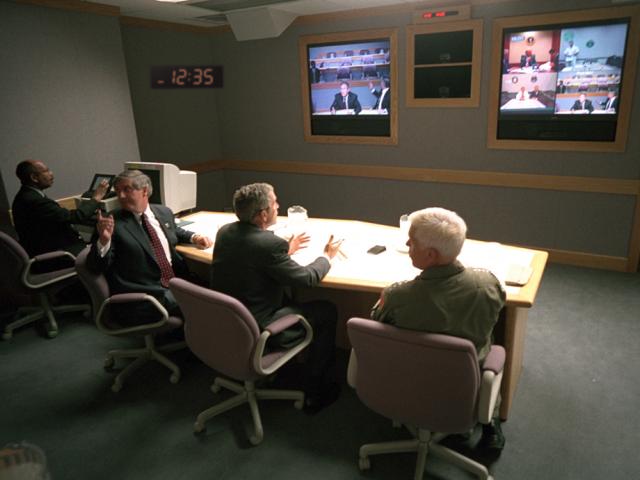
12:35
